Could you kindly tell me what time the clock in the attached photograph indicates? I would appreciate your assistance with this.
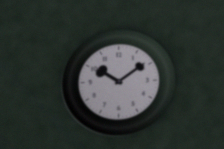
10:09
